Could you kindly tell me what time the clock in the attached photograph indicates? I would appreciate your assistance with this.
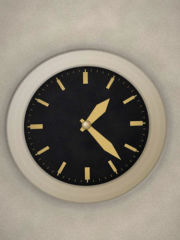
1:23
